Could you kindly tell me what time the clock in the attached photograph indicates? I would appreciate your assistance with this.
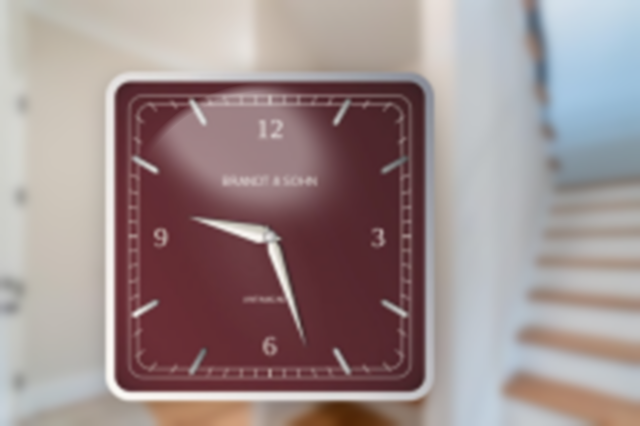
9:27
